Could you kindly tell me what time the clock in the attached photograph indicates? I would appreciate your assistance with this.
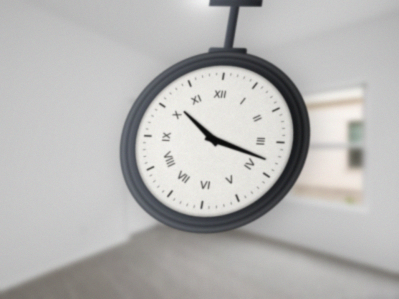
10:18
